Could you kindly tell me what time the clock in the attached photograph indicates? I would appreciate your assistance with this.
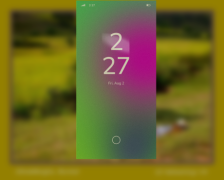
2:27
